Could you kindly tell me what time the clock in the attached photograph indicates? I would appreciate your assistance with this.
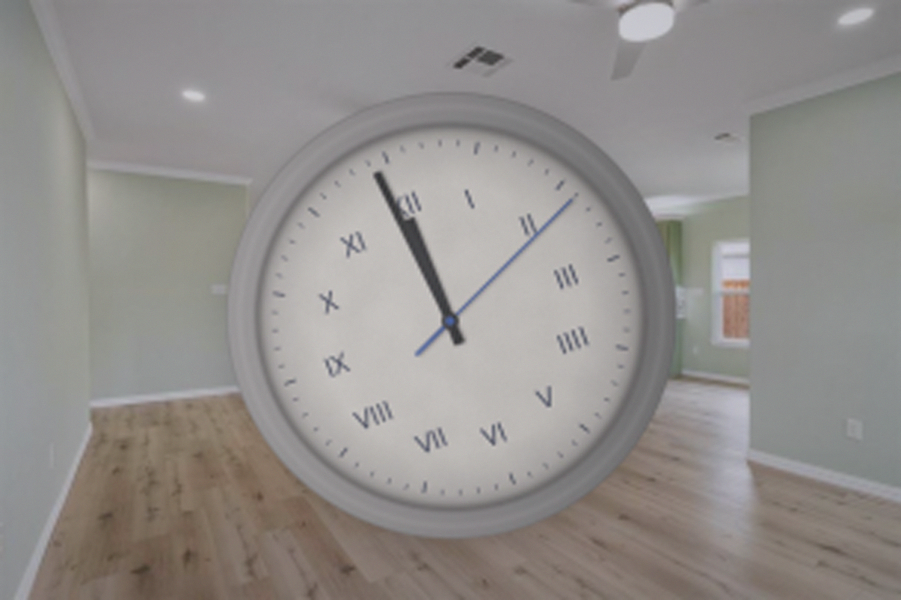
11:59:11
